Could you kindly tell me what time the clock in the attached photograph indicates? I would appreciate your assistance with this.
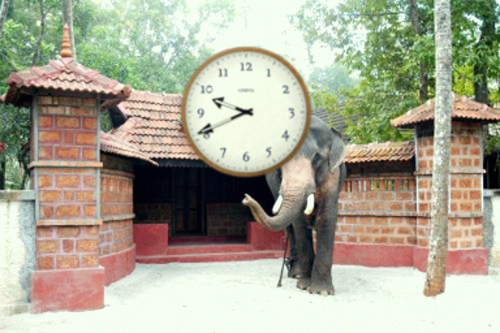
9:41
